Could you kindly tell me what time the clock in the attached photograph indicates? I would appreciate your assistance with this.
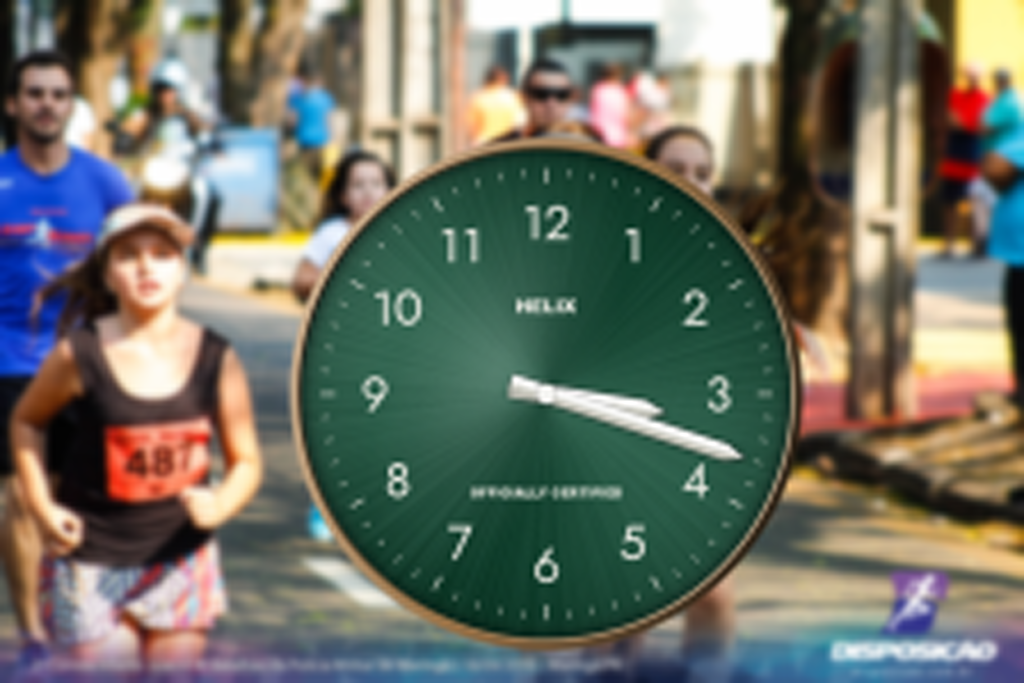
3:18
